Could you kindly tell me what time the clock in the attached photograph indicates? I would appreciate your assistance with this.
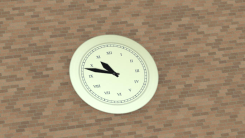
10:48
